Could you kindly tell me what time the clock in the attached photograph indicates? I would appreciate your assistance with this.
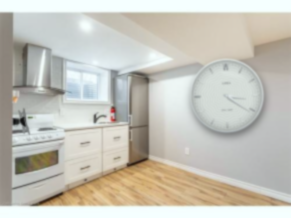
3:21
